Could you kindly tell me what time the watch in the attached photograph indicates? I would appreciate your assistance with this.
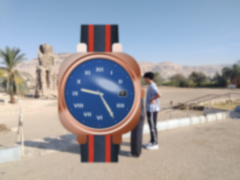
9:25
